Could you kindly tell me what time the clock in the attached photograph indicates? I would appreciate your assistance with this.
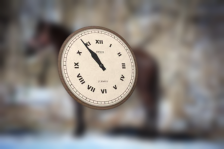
10:54
